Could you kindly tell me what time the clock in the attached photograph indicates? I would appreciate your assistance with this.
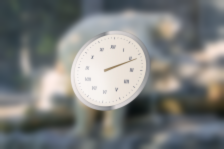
2:11
